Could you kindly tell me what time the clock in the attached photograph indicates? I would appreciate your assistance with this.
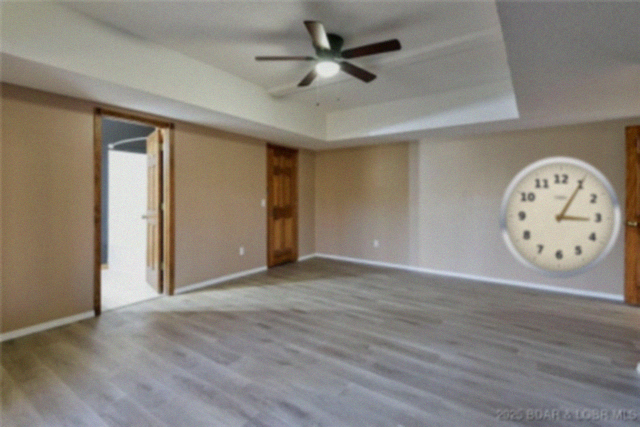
3:05
